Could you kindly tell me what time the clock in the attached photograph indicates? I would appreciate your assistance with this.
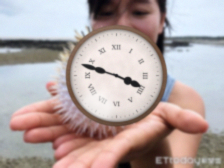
3:48
